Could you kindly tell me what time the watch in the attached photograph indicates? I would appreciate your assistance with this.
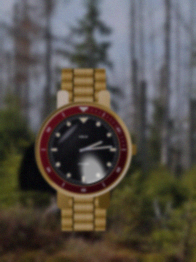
2:14
